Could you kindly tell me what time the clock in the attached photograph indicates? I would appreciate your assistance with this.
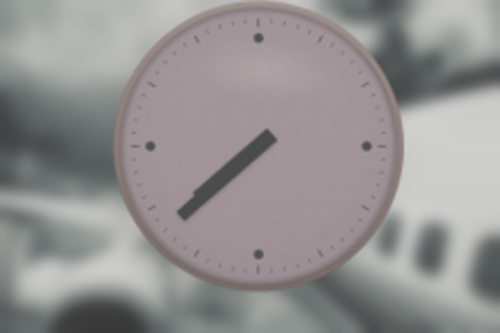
7:38
